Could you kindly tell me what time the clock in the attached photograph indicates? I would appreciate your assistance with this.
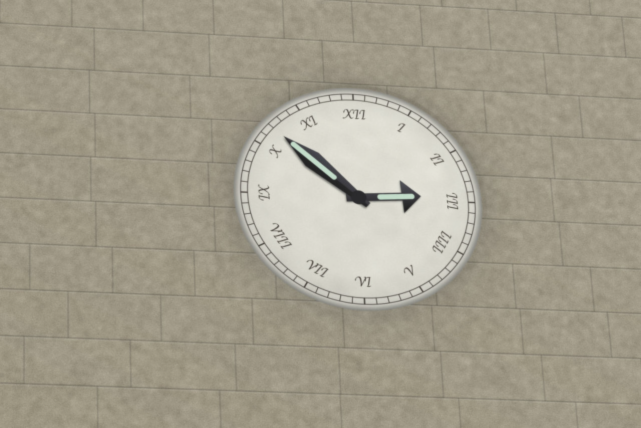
2:52
